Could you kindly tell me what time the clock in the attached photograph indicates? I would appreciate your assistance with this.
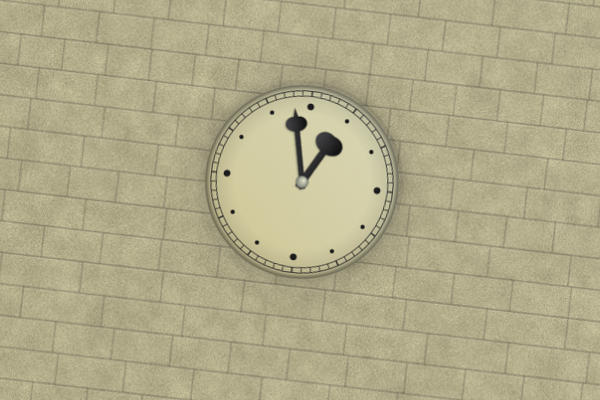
12:58
